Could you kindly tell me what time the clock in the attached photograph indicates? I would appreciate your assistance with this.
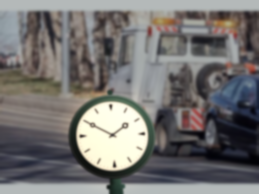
1:50
